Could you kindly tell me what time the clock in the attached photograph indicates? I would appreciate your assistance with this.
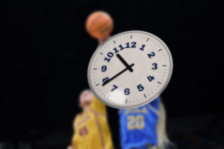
10:39
